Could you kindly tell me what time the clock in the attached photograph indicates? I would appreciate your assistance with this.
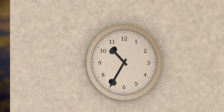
10:35
